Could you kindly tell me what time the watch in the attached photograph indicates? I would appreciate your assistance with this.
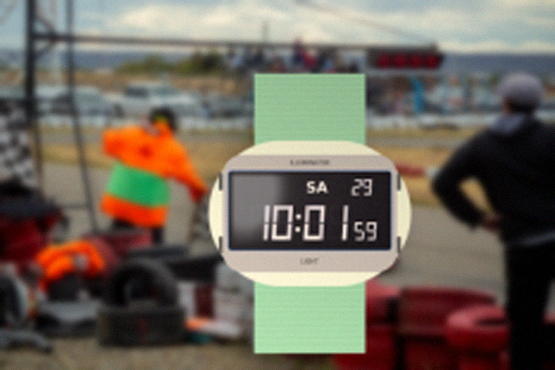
10:01:59
